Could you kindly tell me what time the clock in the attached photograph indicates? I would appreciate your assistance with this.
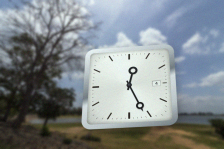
12:26
